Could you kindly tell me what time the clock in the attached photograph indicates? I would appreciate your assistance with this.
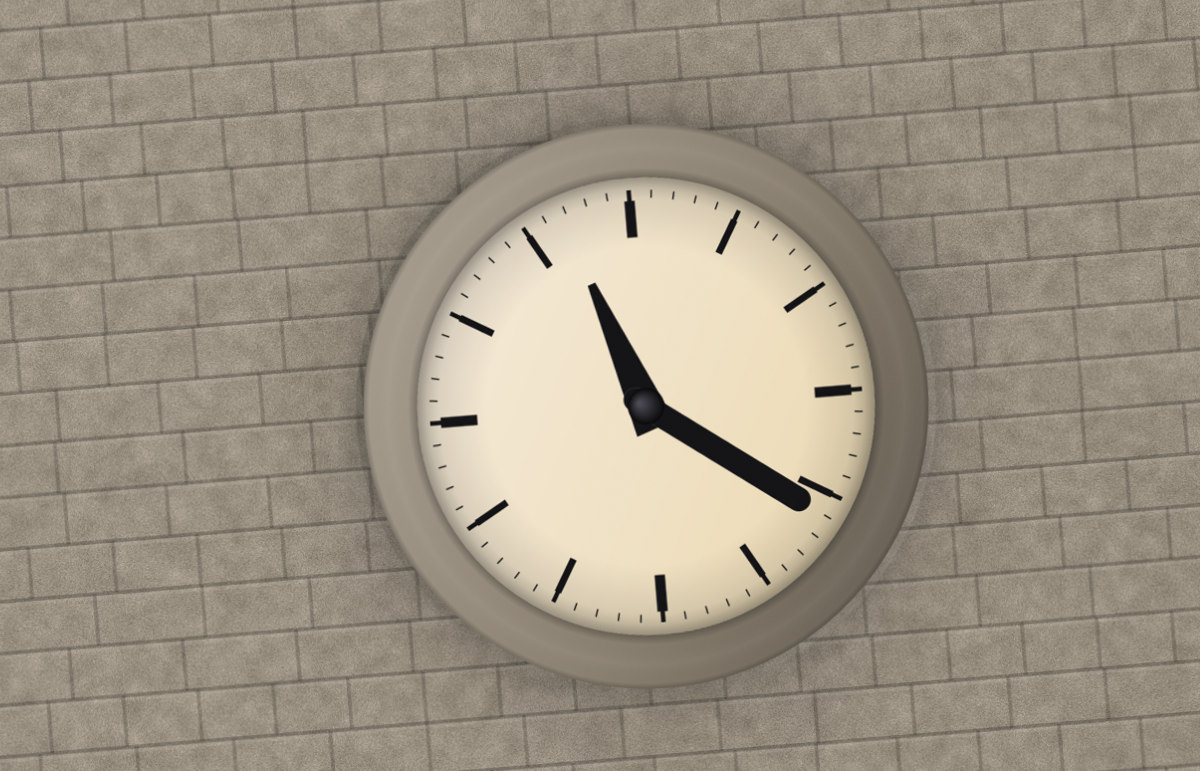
11:21
